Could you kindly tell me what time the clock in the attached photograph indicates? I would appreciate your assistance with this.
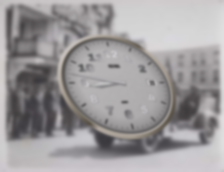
8:47
